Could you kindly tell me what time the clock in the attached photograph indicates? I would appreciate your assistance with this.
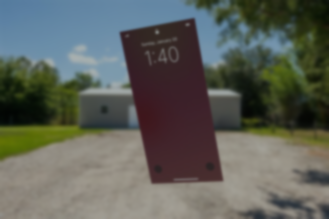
1:40
